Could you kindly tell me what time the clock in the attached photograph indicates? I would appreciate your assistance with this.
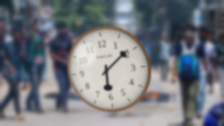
6:09
